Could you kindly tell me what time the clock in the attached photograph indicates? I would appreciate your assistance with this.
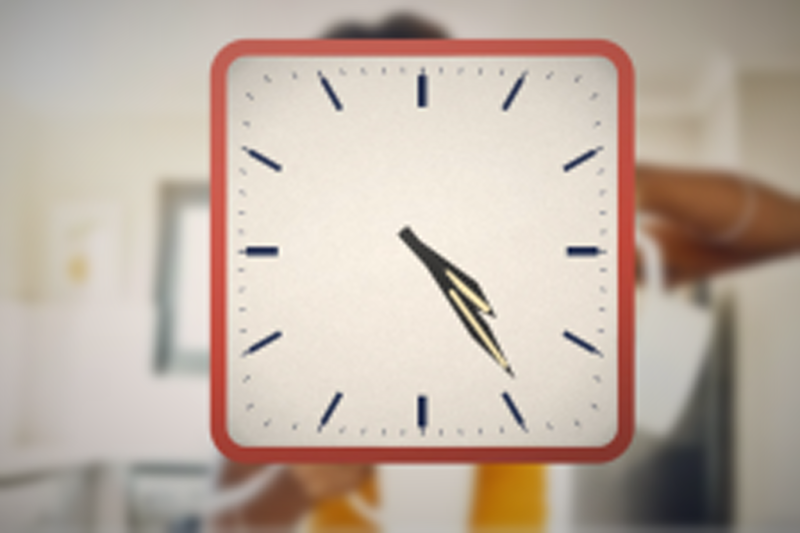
4:24
